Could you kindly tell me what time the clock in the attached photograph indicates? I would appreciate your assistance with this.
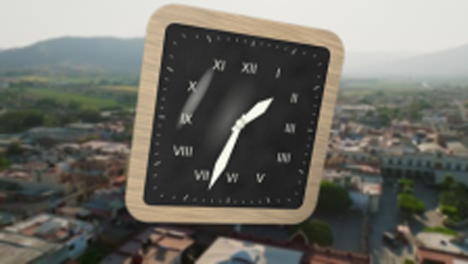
1:33
